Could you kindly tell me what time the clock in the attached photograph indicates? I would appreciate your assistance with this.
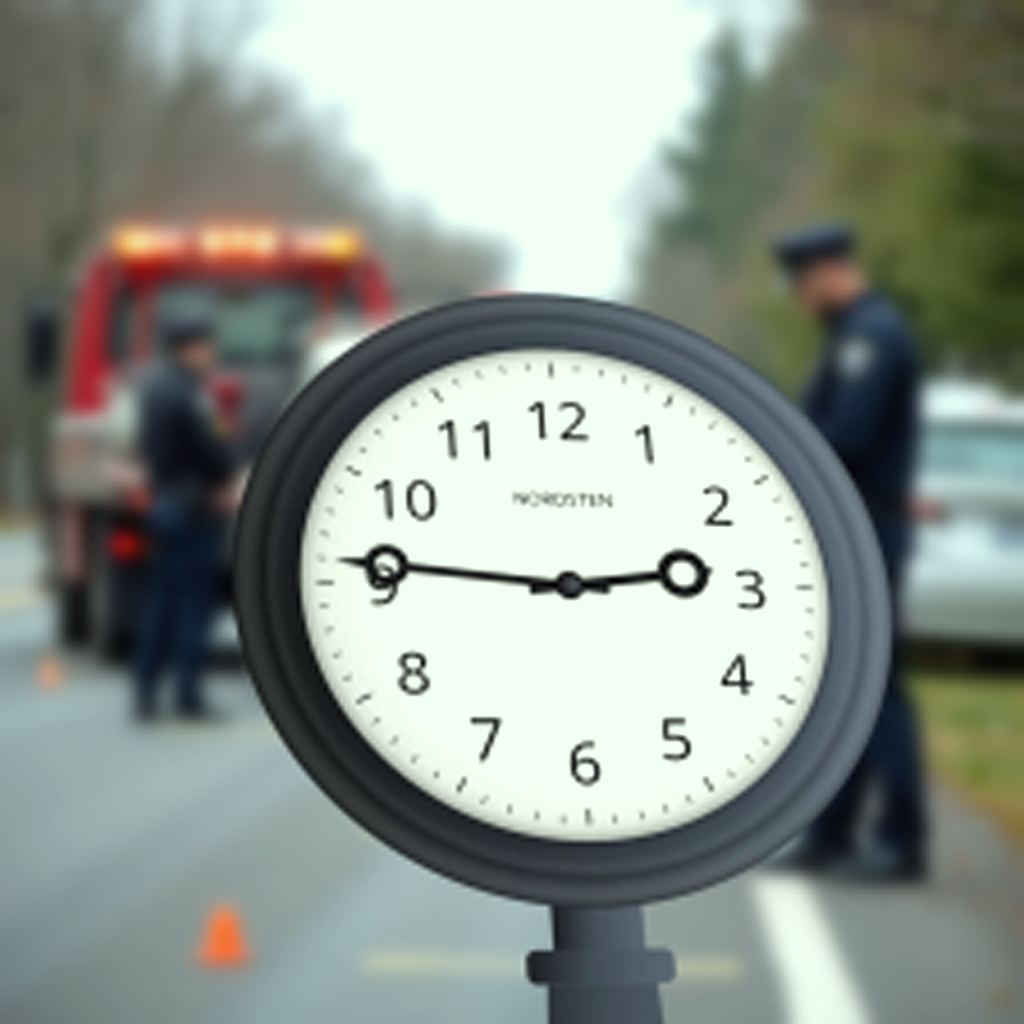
2:46
